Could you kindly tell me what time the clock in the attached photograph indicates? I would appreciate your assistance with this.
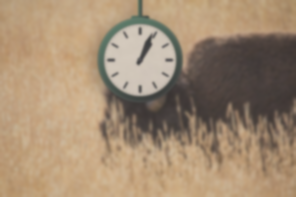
1:04
